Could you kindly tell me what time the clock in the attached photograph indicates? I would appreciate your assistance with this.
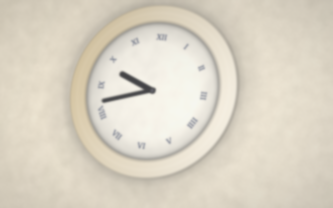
9:42
